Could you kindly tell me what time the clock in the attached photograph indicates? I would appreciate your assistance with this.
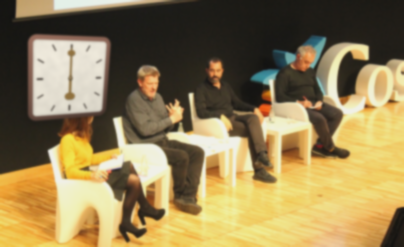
6:00
